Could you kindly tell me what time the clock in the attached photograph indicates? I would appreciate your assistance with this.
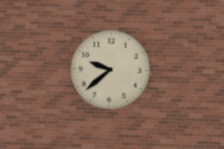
9:38
